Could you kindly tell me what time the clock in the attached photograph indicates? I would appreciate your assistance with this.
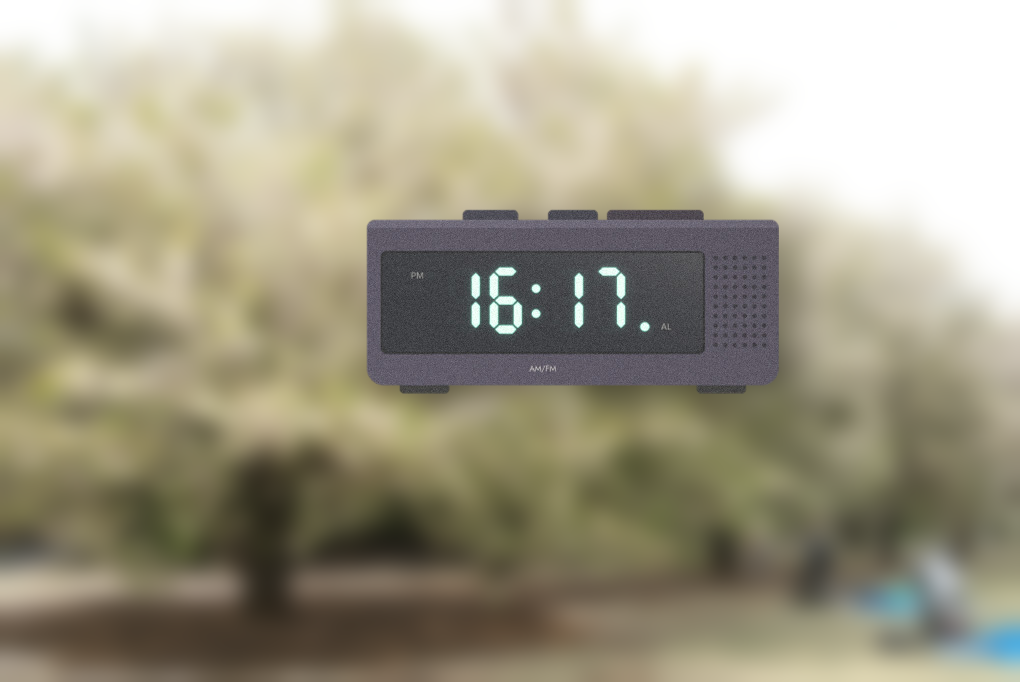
16:17
